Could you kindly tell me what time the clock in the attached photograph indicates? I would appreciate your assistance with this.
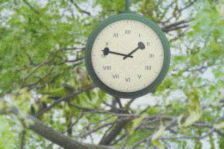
1:47
